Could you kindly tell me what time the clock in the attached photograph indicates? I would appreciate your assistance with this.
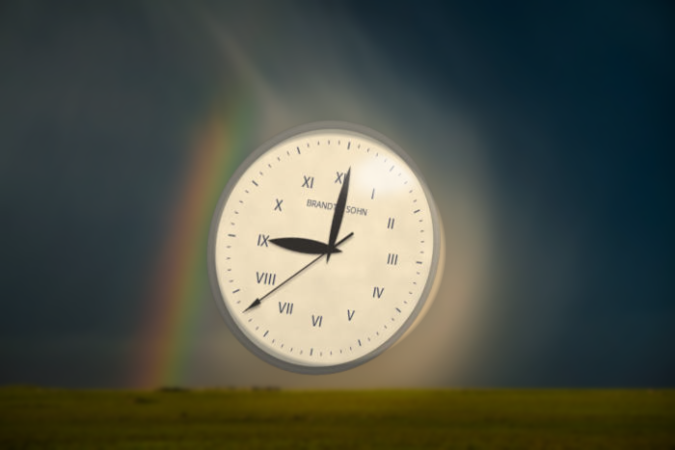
9:00:38
